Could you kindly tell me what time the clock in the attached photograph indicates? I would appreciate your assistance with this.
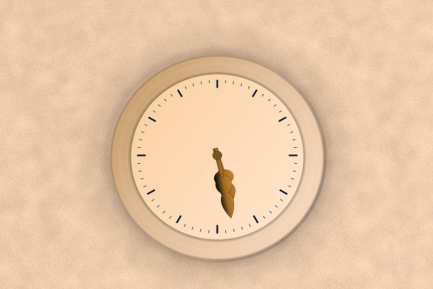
5:28
